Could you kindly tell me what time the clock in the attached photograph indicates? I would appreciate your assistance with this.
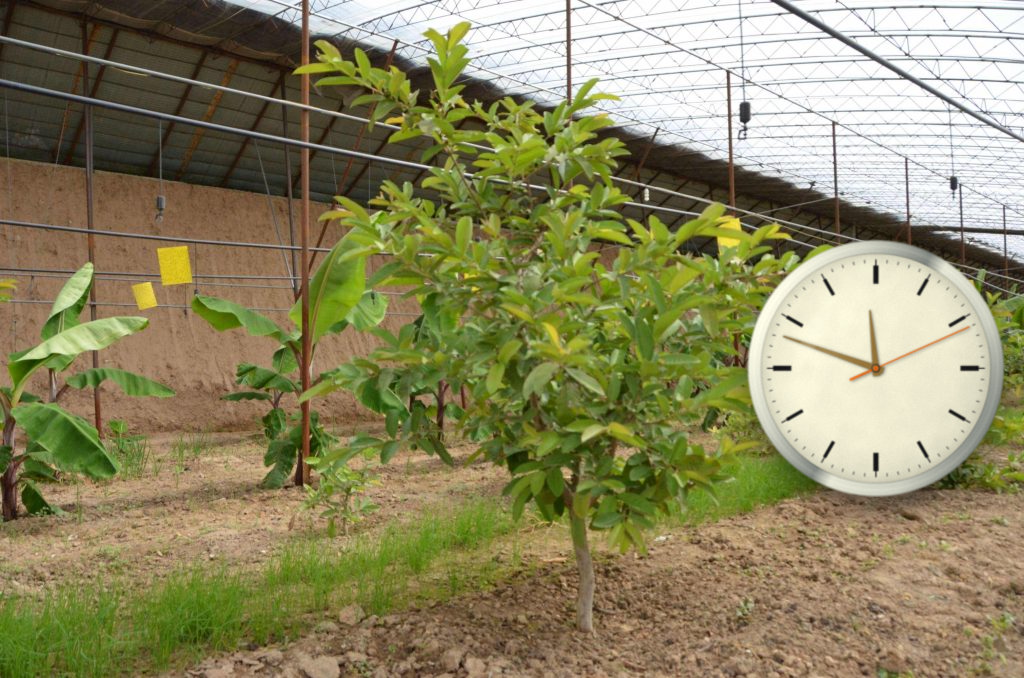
11:48:11
